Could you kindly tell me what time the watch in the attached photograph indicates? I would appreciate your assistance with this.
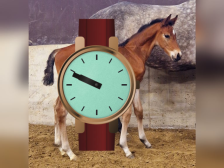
9:49
